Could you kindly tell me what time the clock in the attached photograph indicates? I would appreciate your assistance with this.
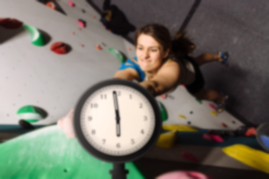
5:59
